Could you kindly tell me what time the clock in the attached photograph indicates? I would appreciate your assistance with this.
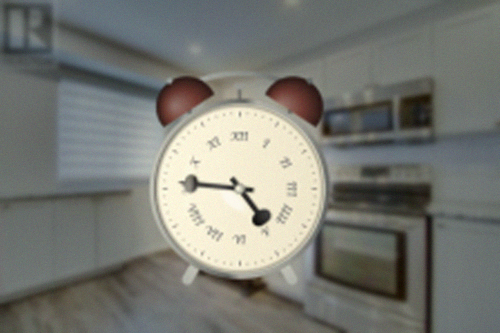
4:46
